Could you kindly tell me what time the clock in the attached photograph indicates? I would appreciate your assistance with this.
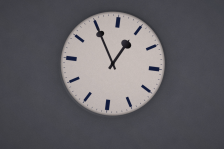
12:55
